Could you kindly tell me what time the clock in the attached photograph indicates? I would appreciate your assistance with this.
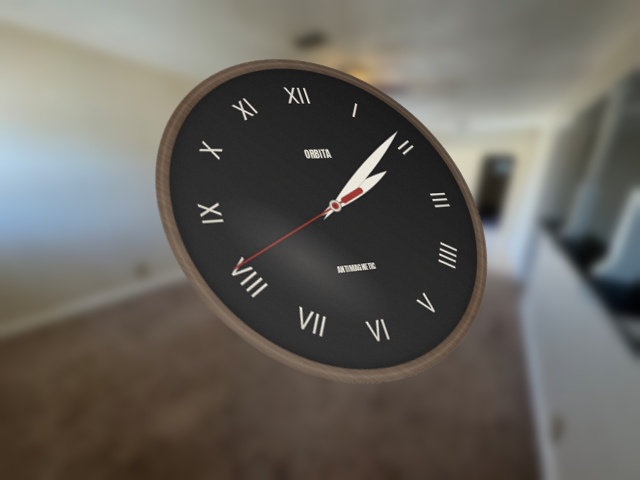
2:08:41
